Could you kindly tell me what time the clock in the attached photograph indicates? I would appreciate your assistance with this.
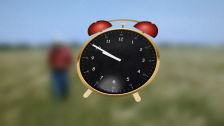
9:50
